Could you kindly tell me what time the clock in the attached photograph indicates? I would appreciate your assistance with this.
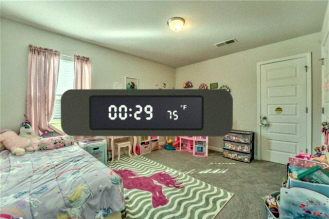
0:29
